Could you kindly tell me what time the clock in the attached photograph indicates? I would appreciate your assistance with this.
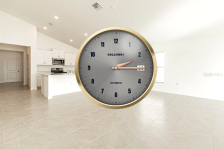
2:15
